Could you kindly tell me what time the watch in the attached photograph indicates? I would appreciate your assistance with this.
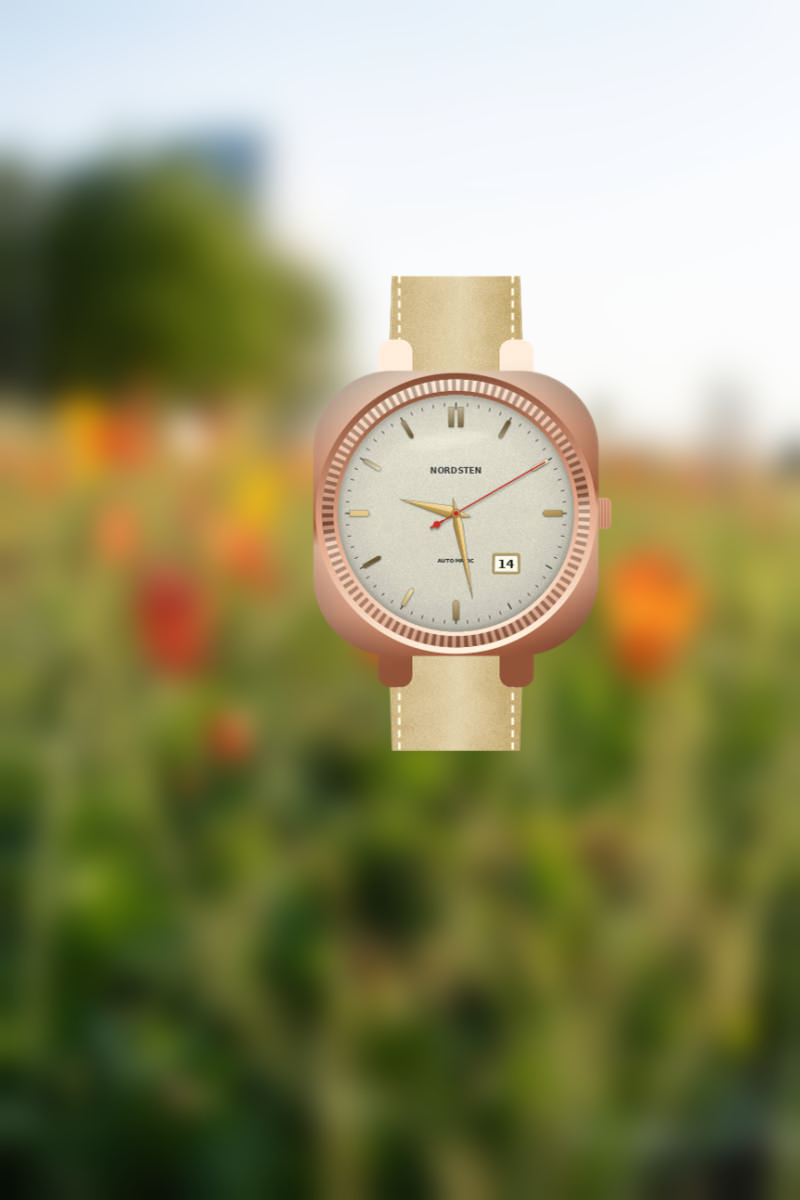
9:28:10
